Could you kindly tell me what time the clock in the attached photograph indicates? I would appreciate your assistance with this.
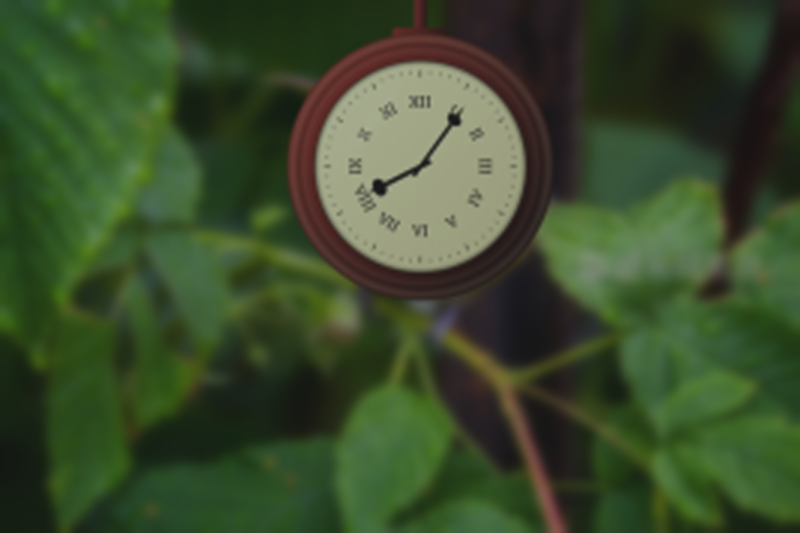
8:06
